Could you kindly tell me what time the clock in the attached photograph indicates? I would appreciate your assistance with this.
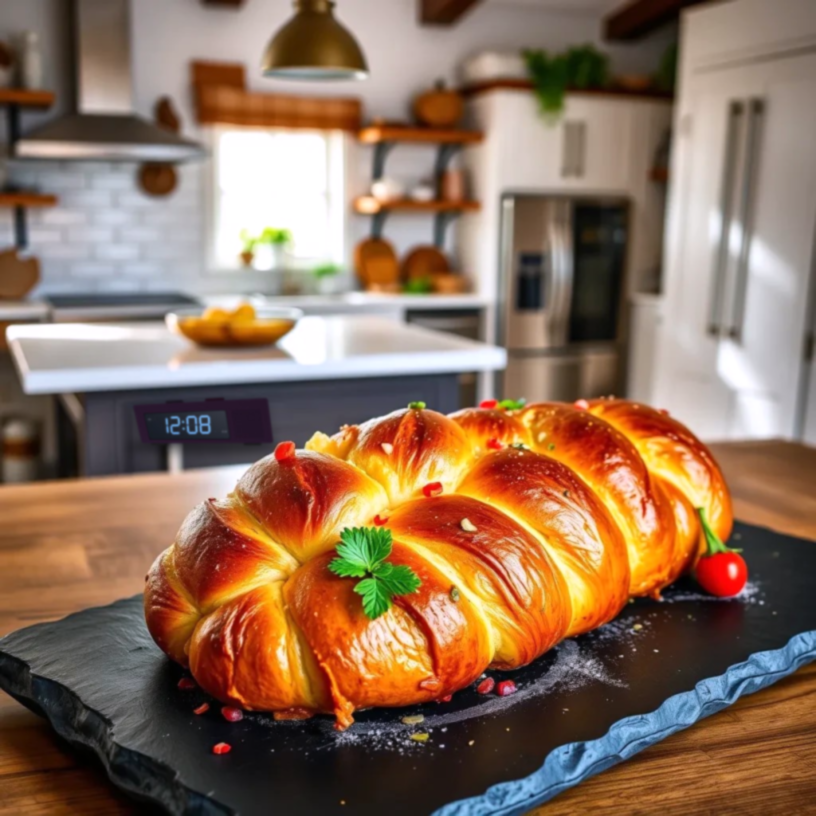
12:08
